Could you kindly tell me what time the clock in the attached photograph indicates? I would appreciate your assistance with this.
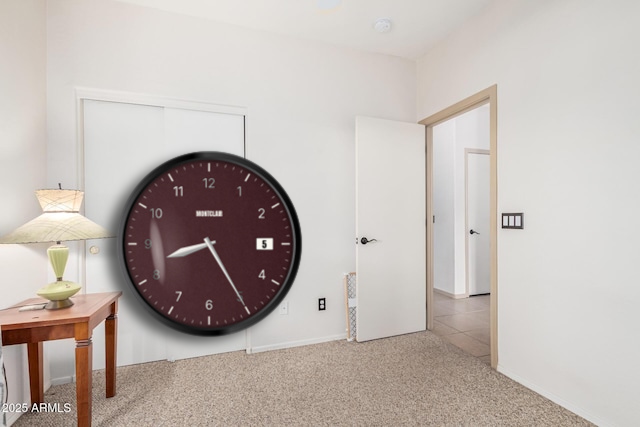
8:25
